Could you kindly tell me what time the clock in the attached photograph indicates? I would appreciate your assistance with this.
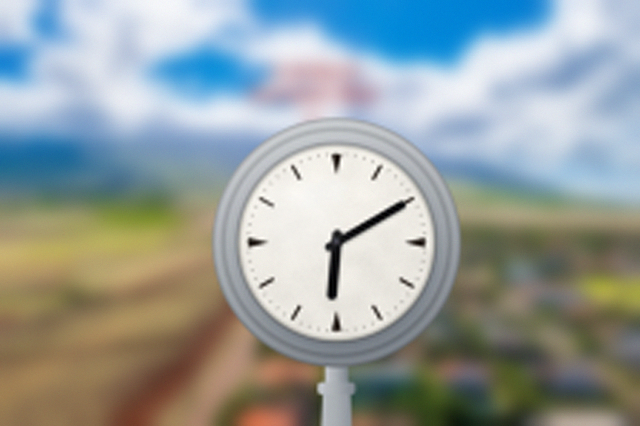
6:10
